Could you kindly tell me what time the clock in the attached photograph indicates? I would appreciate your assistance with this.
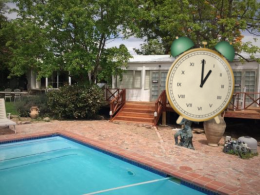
1:00
